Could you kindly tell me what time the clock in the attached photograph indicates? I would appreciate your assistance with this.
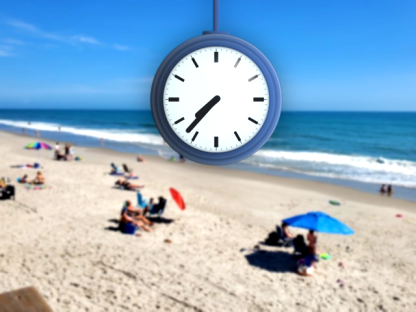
7:37
